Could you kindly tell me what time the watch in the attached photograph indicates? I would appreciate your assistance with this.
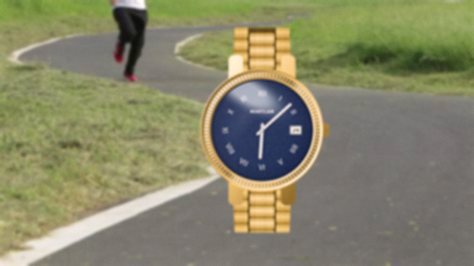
6:08
